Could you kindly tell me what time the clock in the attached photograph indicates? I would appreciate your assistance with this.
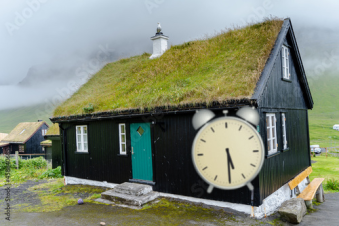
5:30
